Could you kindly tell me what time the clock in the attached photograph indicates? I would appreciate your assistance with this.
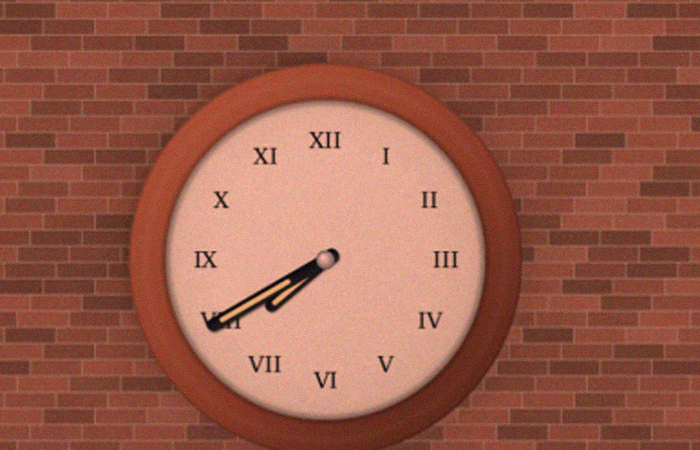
7:40
